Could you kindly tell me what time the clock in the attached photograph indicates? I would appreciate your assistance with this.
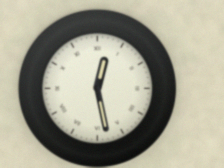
12:28
